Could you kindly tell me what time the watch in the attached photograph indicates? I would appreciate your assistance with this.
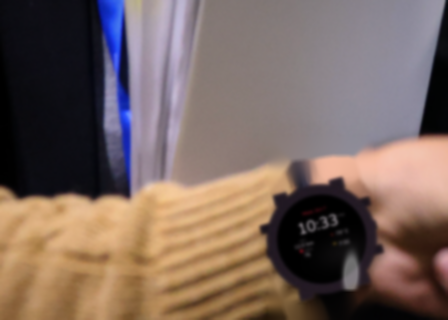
10:33
